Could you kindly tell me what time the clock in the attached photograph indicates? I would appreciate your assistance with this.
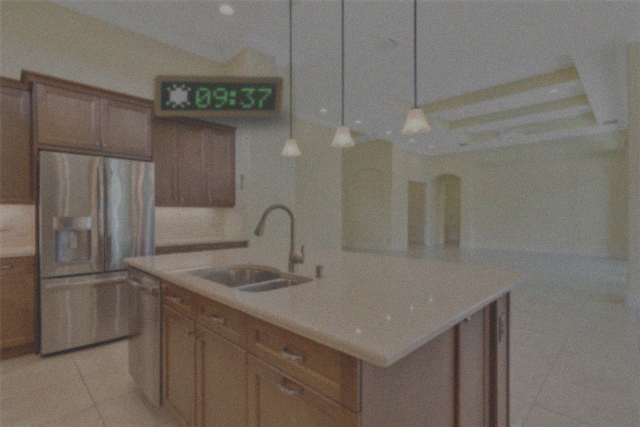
9:37
